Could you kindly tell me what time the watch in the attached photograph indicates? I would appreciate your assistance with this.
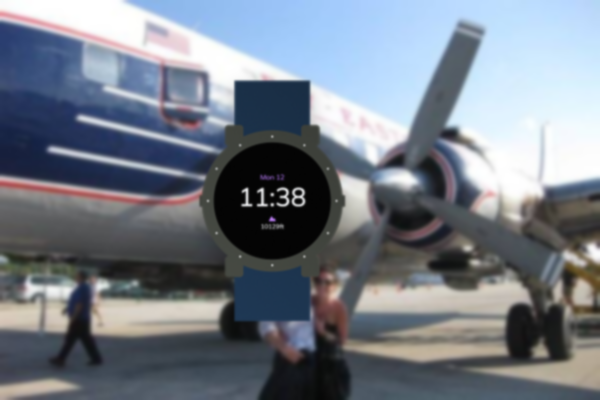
11:38
